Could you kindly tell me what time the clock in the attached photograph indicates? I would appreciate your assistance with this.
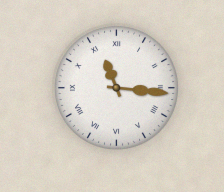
11:16
